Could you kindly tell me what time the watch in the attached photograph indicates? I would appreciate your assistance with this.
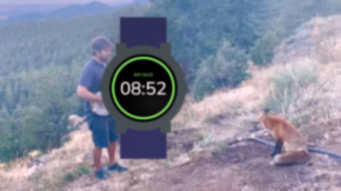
8:52
